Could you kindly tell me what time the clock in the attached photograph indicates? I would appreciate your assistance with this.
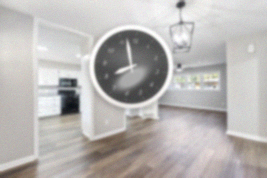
7:57
